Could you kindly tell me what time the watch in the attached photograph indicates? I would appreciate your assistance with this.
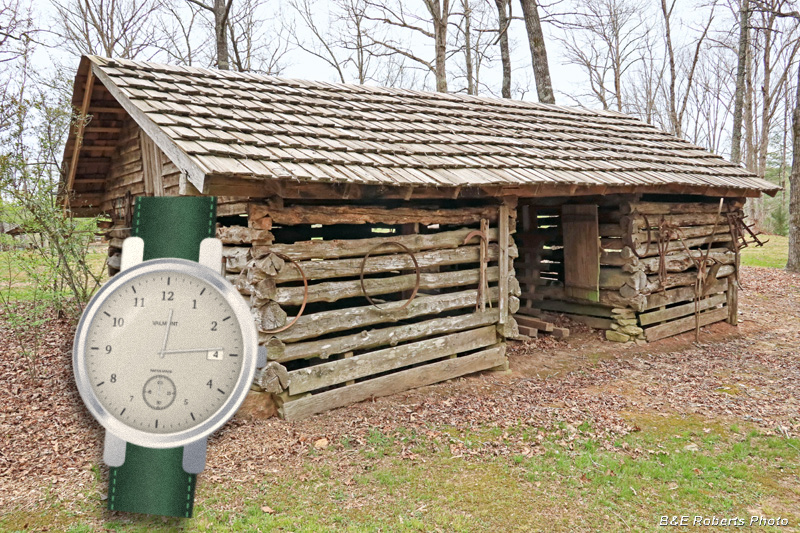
12:14
